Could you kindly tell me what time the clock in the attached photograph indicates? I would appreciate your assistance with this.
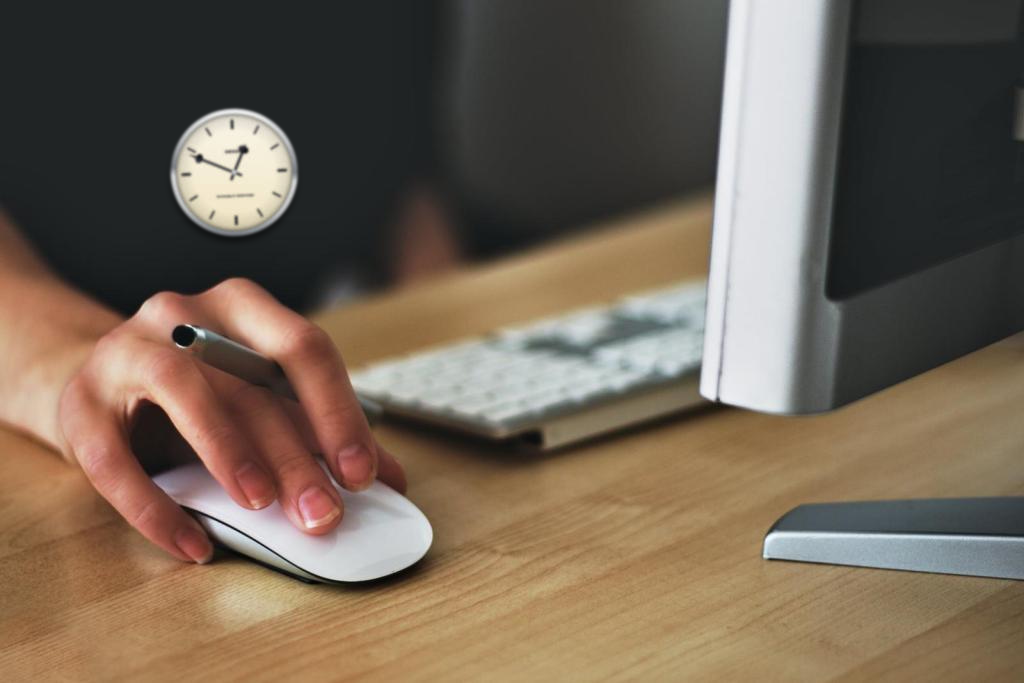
12:49
